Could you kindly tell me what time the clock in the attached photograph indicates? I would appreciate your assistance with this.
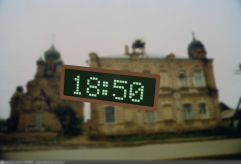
18:50
